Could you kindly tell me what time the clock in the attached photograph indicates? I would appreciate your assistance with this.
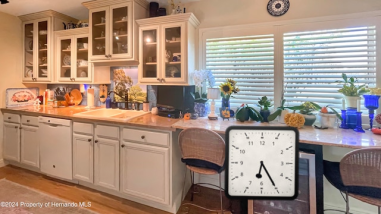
6:25
